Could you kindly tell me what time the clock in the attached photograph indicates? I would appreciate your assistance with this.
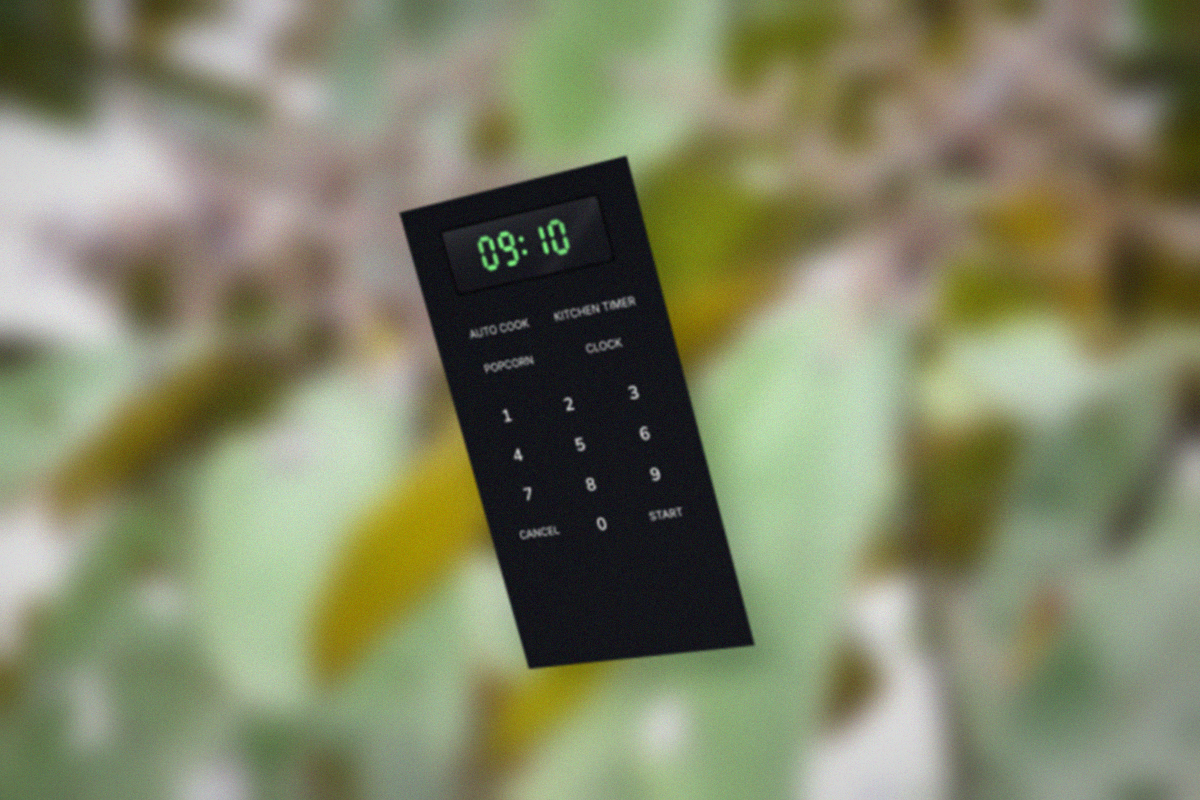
9:10
